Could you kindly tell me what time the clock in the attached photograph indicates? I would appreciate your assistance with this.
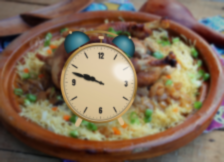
9:48
